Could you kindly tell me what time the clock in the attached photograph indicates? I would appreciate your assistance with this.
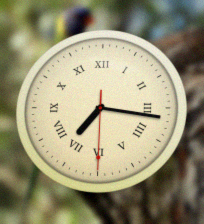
7:16:30
